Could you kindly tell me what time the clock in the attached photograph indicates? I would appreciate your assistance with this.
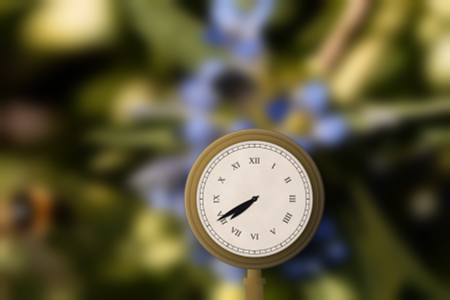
7:40
